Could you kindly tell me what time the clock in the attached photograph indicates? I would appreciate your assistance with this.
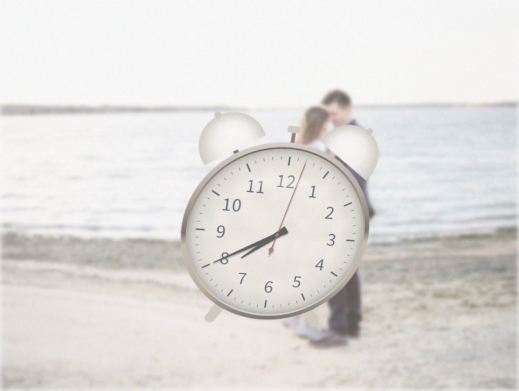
7:40:02
